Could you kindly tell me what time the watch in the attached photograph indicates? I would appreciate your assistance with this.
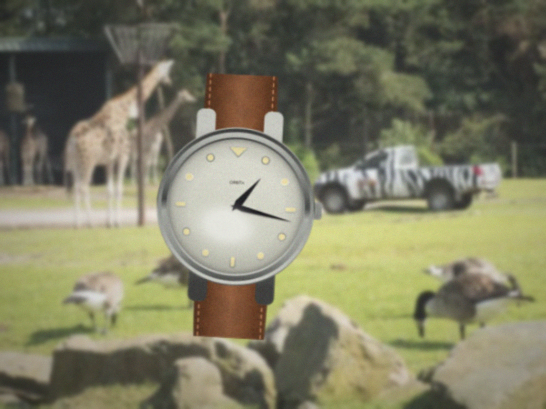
1:17
